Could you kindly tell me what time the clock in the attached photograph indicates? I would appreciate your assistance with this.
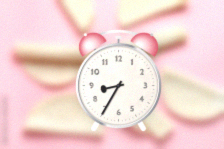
8:35
